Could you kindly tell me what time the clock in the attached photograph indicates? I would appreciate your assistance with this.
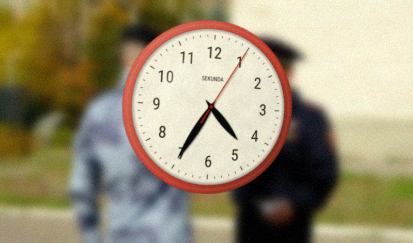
4:35:05
